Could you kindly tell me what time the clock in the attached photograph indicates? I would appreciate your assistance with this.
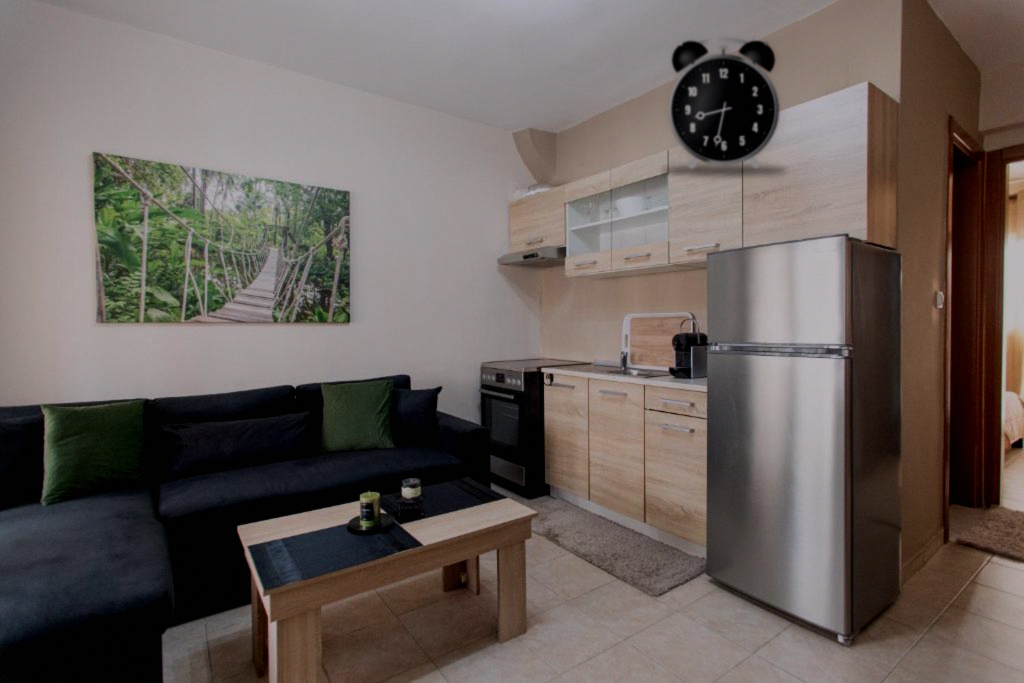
8:32
